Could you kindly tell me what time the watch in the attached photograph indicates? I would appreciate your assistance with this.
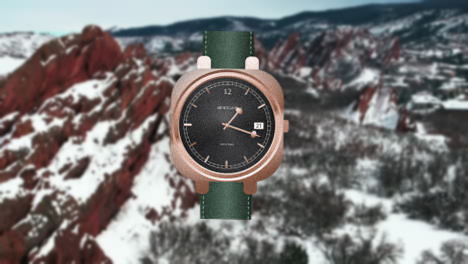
1:18
